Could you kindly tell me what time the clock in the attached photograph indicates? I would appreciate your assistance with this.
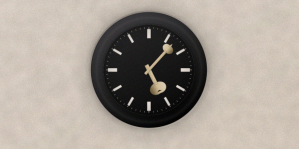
5:07
